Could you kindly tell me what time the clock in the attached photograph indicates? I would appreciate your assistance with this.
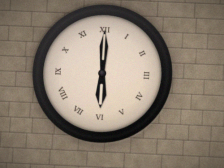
6:00
